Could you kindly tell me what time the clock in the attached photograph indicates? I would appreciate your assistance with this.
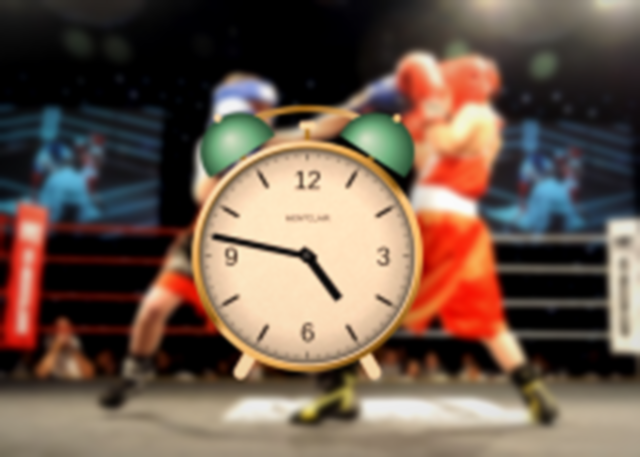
4:47
